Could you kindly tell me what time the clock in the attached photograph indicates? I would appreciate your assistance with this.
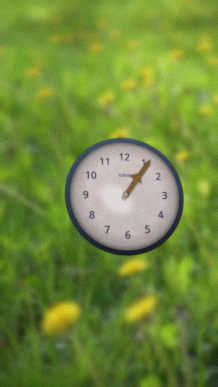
1:06
